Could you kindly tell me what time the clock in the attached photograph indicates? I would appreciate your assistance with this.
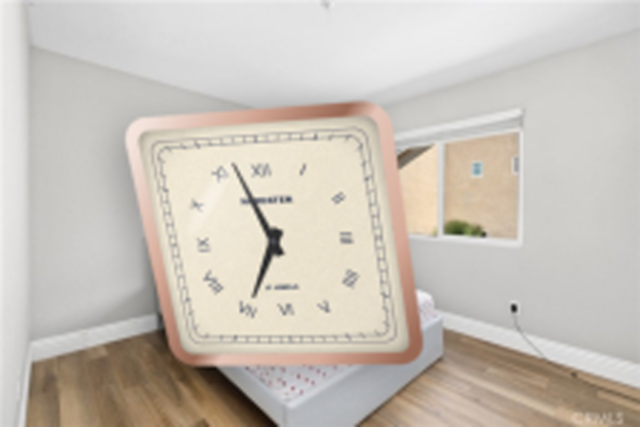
6:57
